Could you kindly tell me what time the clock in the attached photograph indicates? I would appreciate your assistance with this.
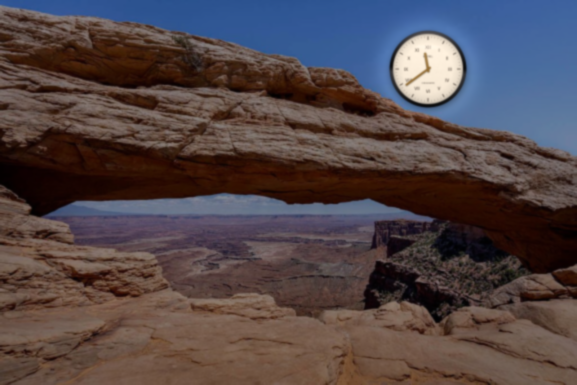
11:39
